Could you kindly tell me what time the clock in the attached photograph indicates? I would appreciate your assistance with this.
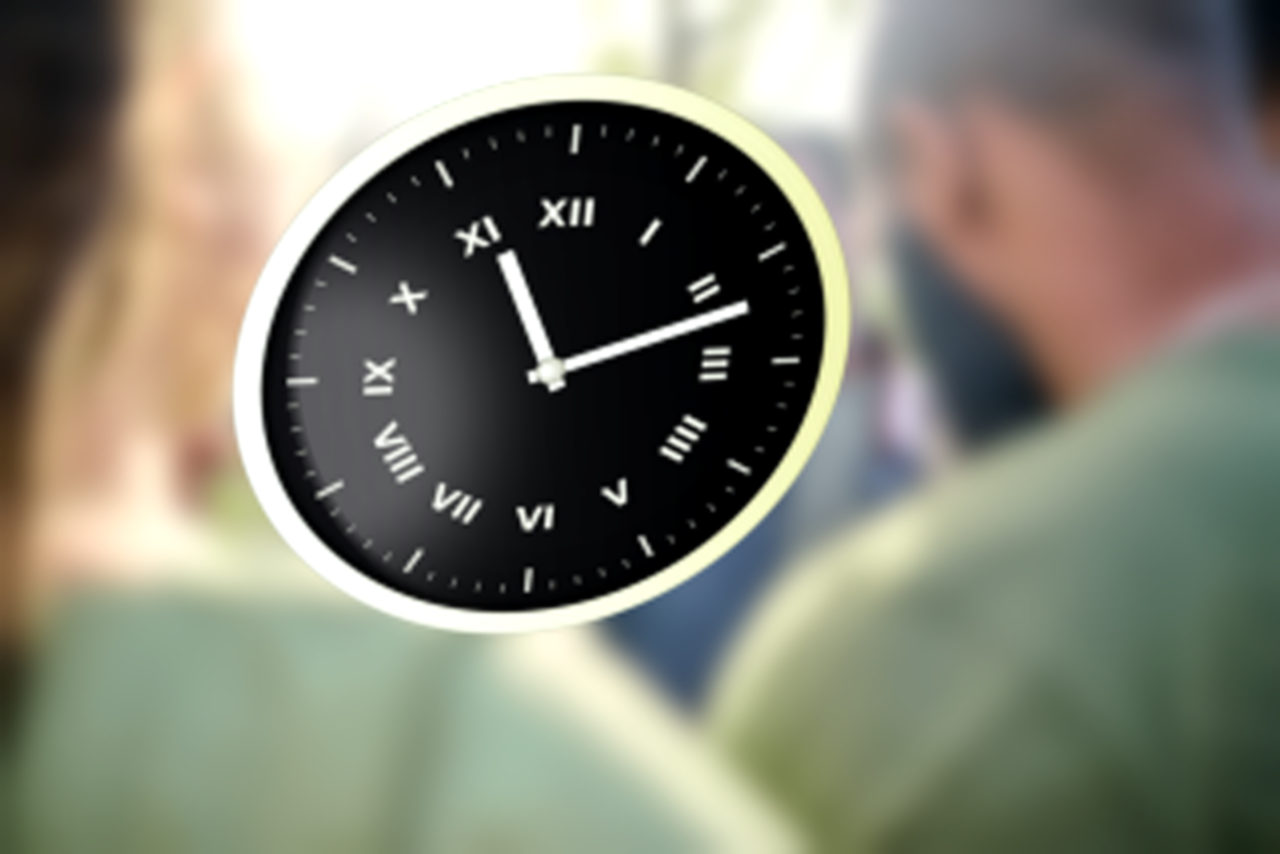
11:12
